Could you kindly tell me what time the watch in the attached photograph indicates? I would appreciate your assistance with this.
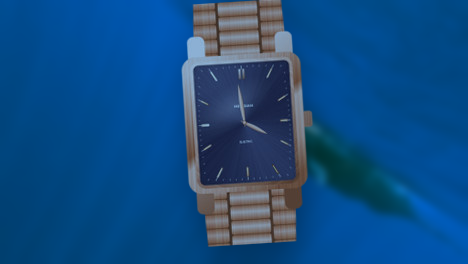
3:59
